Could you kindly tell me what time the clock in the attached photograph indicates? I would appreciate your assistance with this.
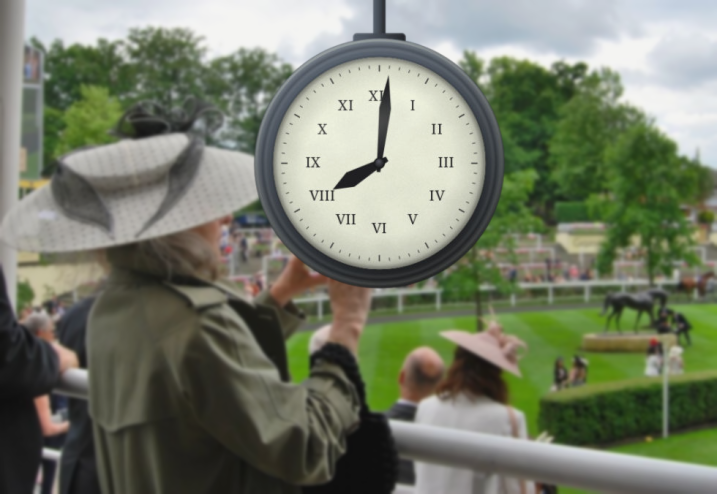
8:01
